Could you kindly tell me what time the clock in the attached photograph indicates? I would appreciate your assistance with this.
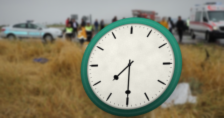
7:30
